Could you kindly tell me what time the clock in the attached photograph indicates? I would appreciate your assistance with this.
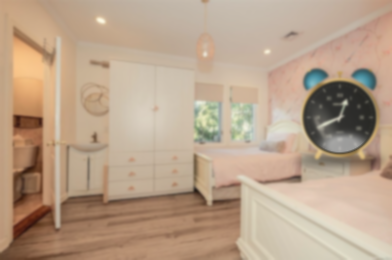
12:41
